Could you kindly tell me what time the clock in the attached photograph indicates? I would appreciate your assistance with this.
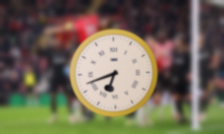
6:42
